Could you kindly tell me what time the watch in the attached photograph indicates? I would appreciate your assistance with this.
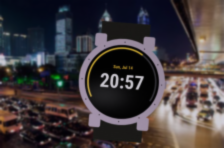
20:57
